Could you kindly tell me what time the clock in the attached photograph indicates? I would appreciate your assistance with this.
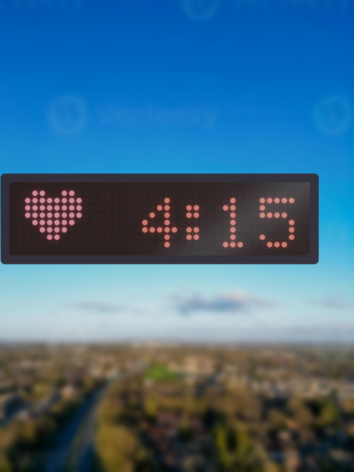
4:15
